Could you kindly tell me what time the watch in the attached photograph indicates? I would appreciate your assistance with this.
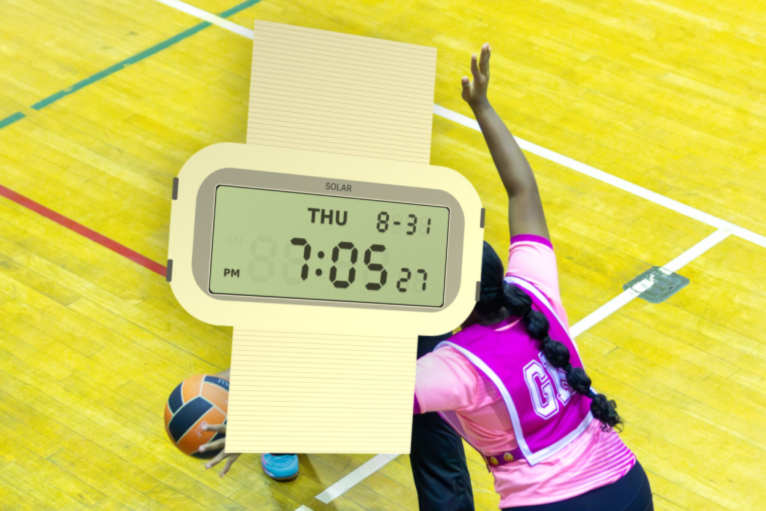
7:05:27
